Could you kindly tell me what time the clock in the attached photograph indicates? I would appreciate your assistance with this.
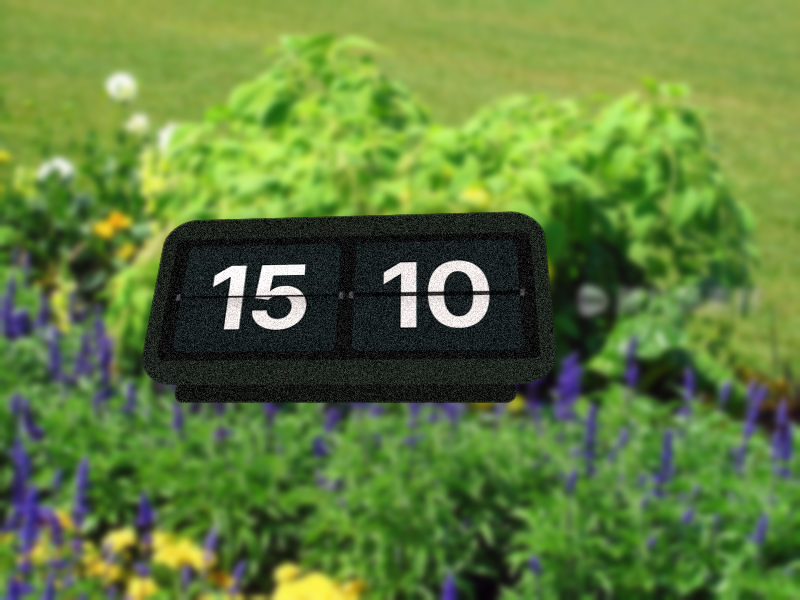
15:10
